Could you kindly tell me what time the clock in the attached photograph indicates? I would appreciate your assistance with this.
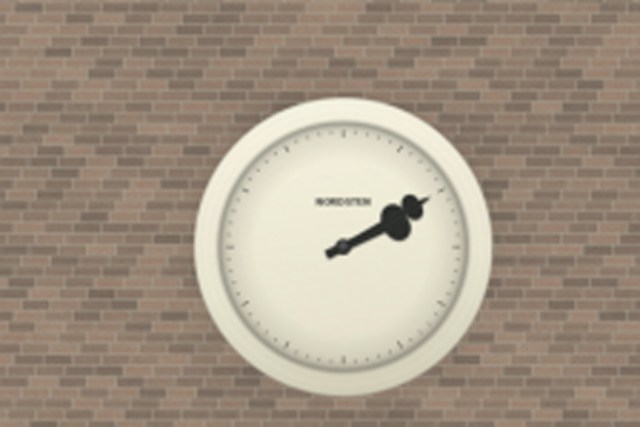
2:10
